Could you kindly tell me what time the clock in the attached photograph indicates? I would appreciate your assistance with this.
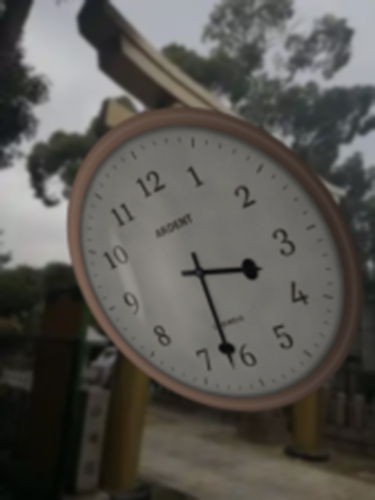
3:32
